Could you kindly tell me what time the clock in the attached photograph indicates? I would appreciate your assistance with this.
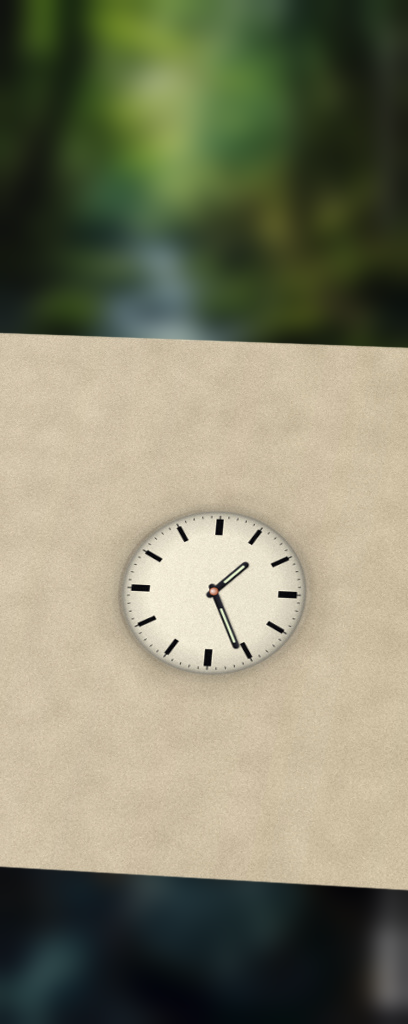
1:26
